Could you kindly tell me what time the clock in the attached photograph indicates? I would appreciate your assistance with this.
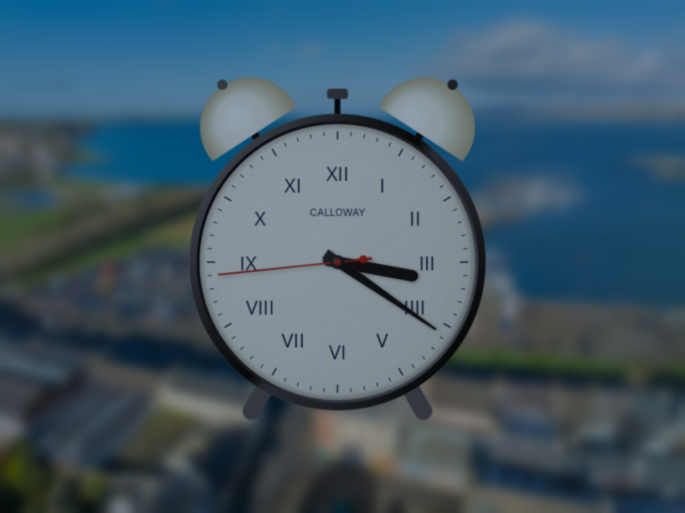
3:20:44
